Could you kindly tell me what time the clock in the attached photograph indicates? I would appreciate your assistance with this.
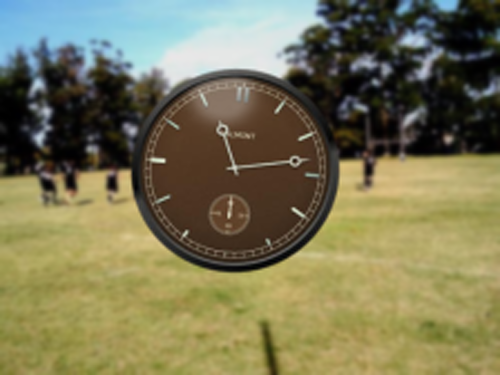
11:13
